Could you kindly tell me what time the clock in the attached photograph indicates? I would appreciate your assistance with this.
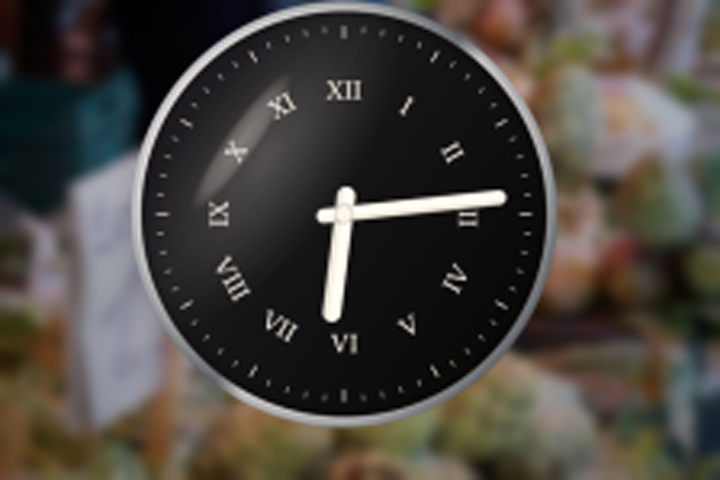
6:14
